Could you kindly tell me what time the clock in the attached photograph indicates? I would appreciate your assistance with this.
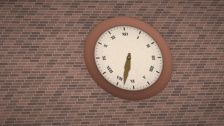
6:33
